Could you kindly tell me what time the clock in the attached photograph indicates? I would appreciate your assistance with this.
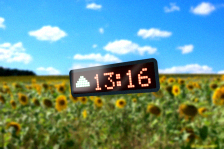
13:16
